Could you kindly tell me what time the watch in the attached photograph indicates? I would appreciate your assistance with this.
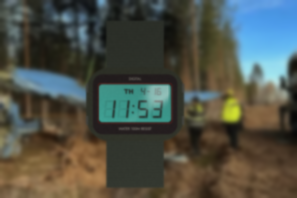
11:53
